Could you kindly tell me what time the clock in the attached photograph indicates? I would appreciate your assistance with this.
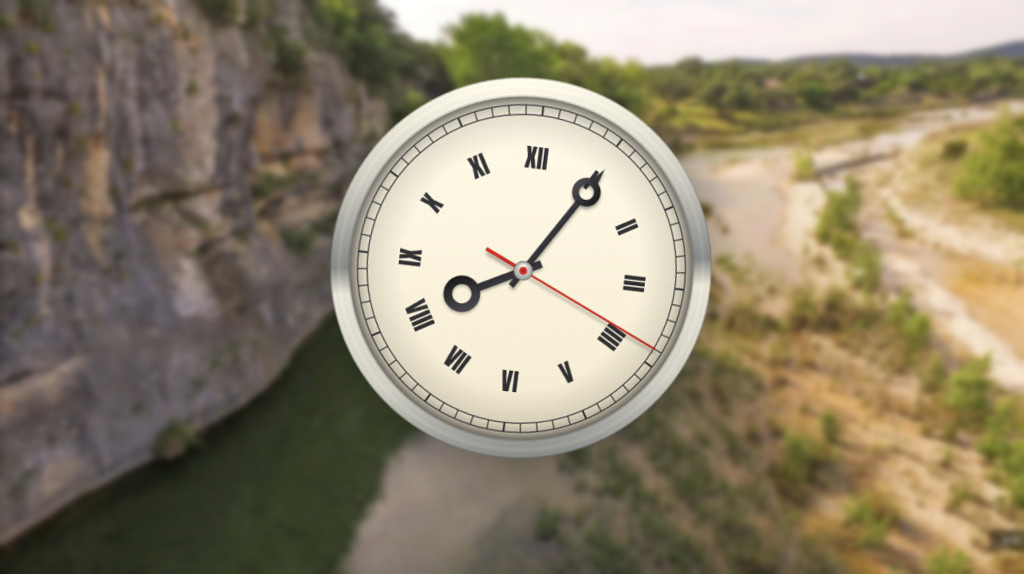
8:05:19
